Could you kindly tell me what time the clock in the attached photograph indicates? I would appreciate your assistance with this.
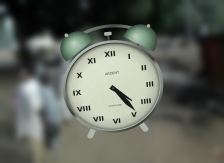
4:24
